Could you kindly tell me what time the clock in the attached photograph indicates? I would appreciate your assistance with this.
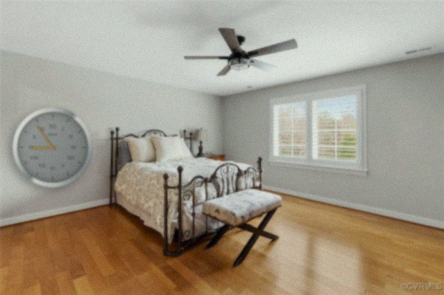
8:54
